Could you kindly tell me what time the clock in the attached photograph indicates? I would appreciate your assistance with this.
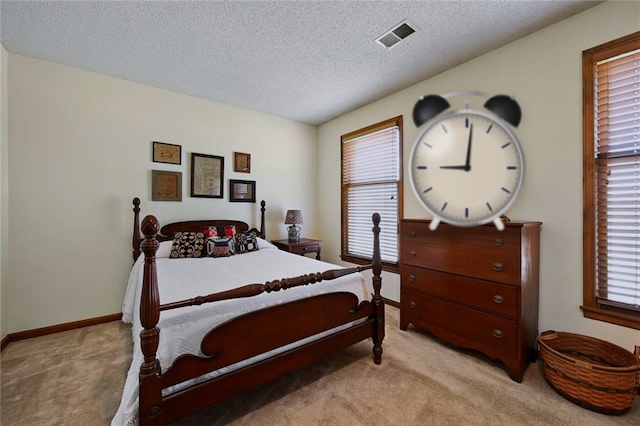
9:01
